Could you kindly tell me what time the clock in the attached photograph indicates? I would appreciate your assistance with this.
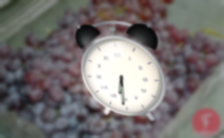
6:31
